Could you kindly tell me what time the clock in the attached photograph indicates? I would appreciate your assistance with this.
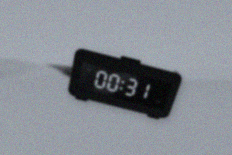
0:31
